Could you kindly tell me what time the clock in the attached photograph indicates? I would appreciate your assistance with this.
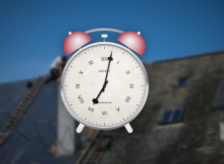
7:02
